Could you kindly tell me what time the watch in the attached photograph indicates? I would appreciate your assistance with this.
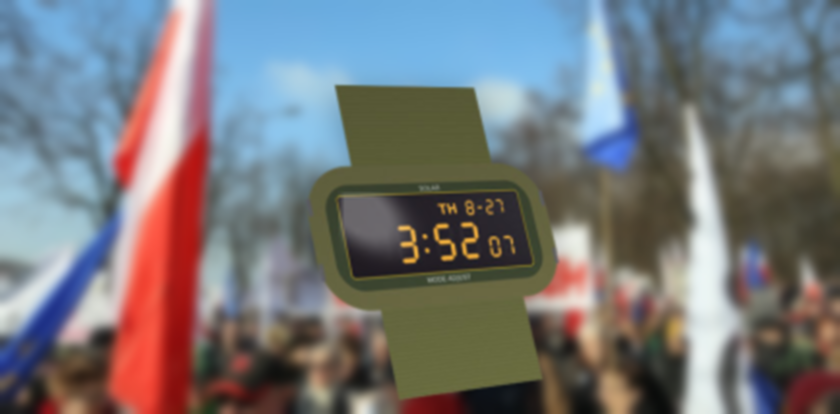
3:52:07
